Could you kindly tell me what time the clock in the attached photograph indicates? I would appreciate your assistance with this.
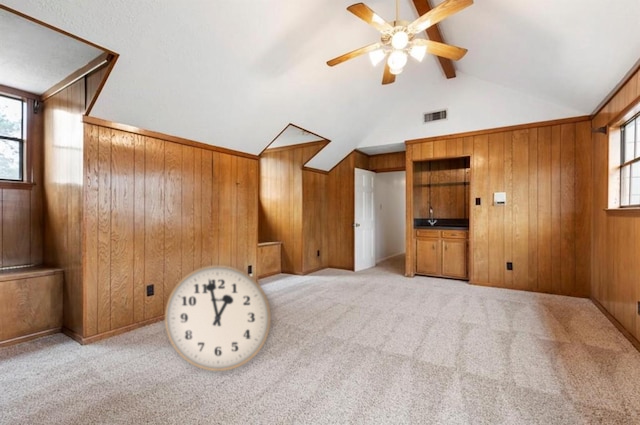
12:58
